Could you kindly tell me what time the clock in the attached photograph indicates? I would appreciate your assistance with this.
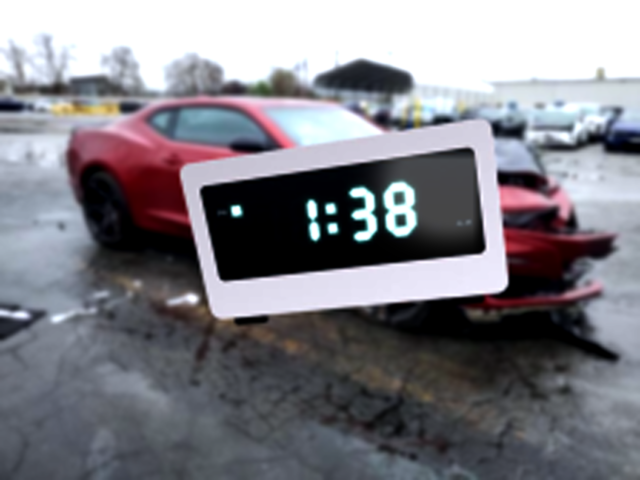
1:38
